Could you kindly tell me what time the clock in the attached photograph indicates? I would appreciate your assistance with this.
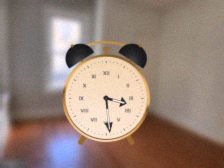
3:29
